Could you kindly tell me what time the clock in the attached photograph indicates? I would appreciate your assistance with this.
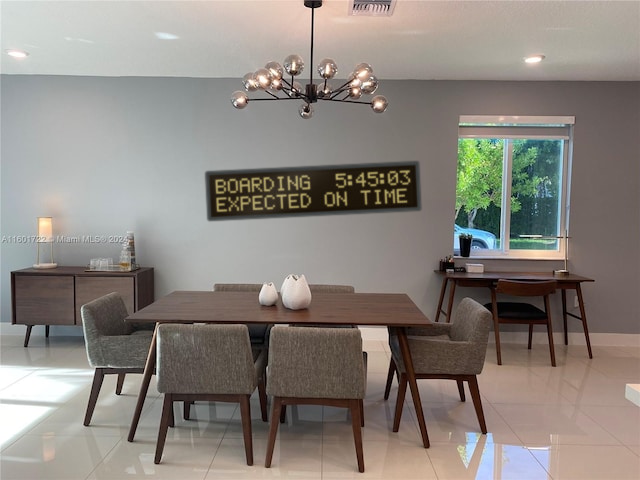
5:45:03
